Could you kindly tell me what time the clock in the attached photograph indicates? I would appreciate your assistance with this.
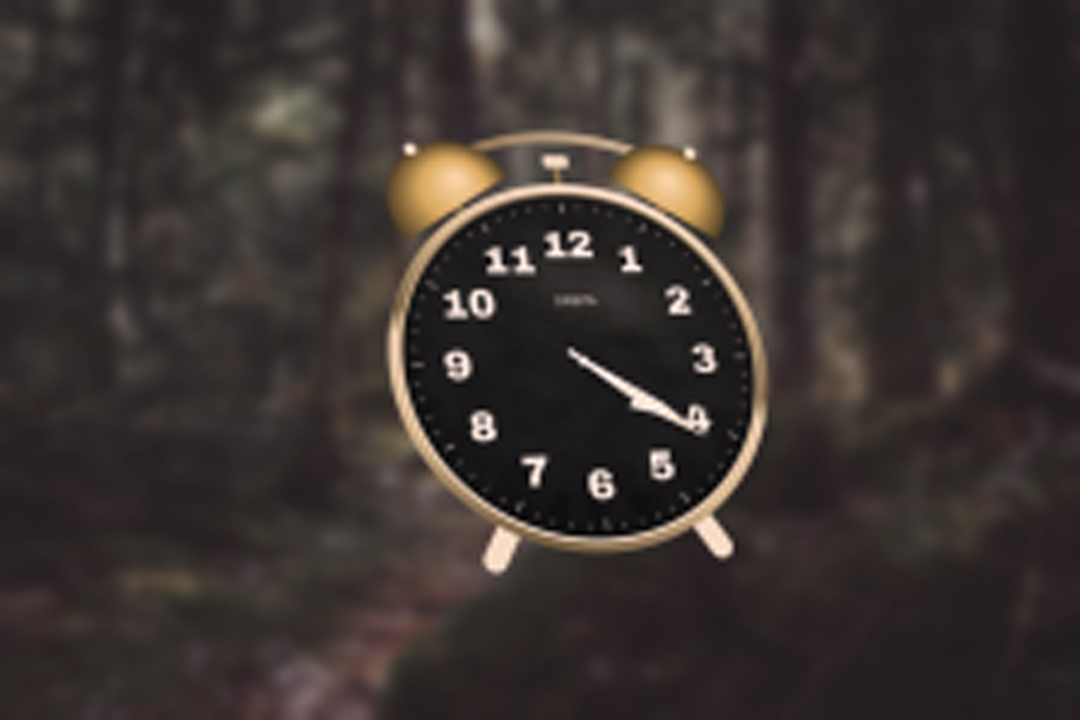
4:21
